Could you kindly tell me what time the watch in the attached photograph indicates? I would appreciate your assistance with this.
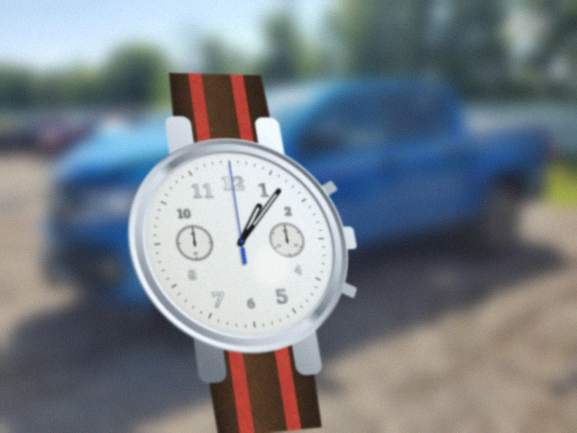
1:07
